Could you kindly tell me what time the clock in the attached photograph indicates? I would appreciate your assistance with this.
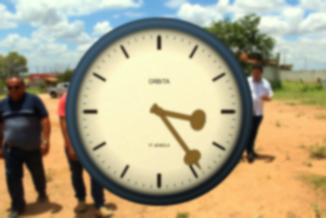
3:24
